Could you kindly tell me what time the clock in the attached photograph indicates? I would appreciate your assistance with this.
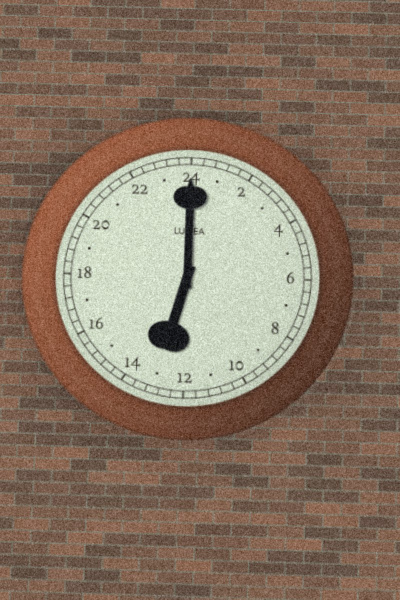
13:00
